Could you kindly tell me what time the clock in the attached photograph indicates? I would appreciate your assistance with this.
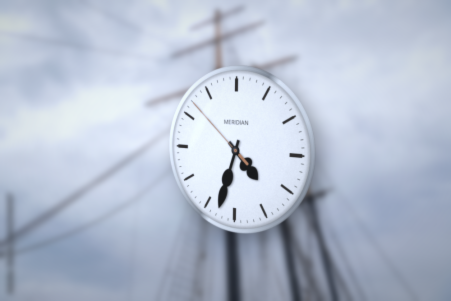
4:32:52
